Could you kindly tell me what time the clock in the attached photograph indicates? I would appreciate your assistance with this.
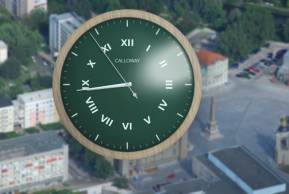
8:43:54
